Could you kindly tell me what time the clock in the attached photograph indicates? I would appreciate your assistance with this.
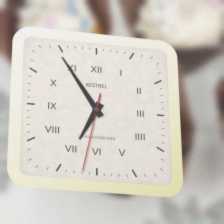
6:54:32
